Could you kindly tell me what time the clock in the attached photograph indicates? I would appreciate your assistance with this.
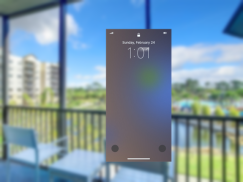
1:01
